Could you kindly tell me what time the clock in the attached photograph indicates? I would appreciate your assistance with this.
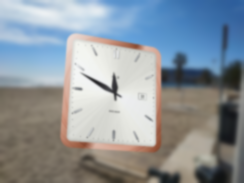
11:49
